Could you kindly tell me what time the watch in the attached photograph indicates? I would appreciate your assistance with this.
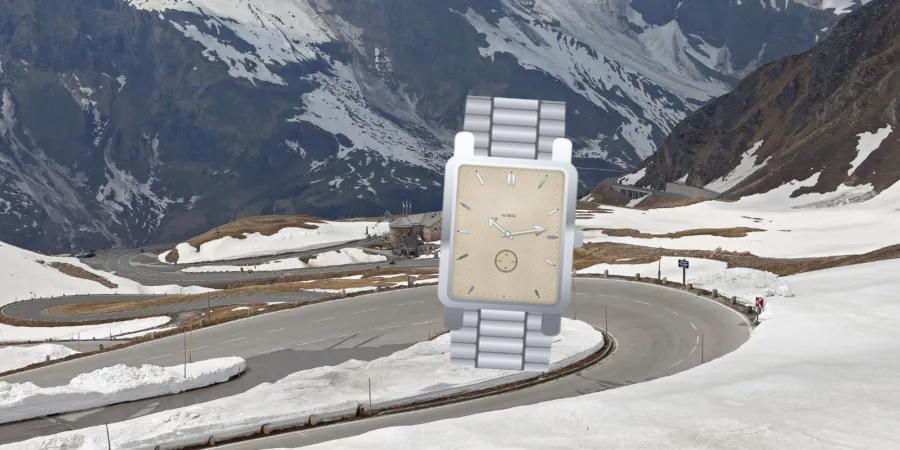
10:13
